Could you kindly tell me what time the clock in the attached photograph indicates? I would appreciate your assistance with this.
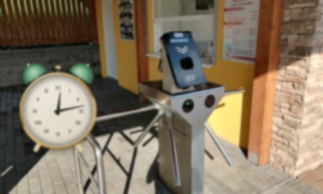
12:13
